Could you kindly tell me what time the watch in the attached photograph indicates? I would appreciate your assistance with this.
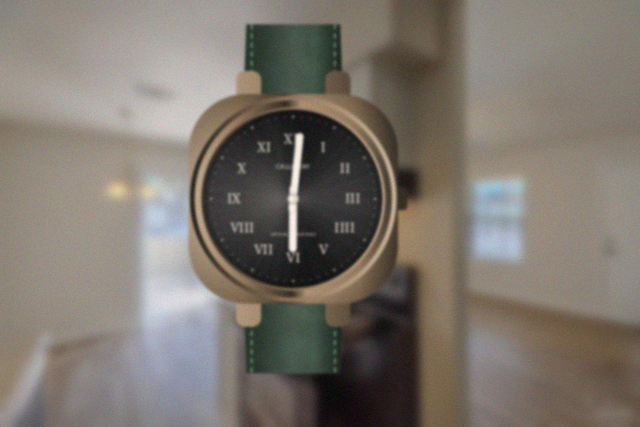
6:01
